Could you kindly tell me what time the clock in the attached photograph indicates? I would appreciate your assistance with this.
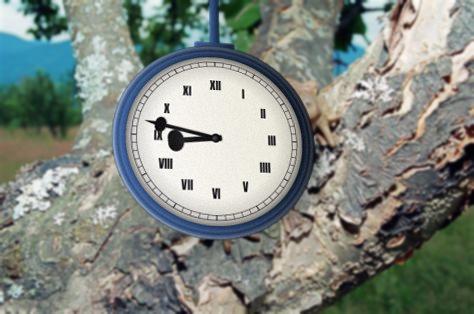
8:47
